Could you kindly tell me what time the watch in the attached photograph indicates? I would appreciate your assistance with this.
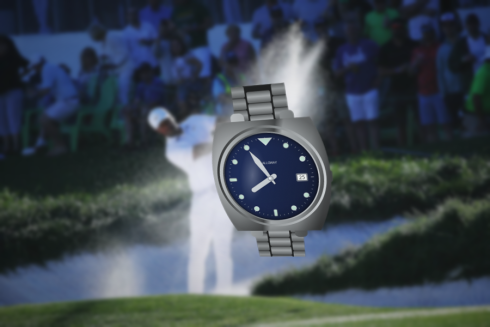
7:55
